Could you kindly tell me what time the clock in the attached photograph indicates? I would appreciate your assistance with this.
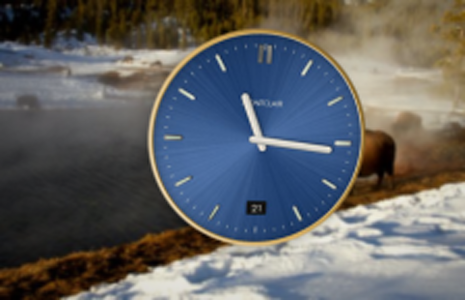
11:16
